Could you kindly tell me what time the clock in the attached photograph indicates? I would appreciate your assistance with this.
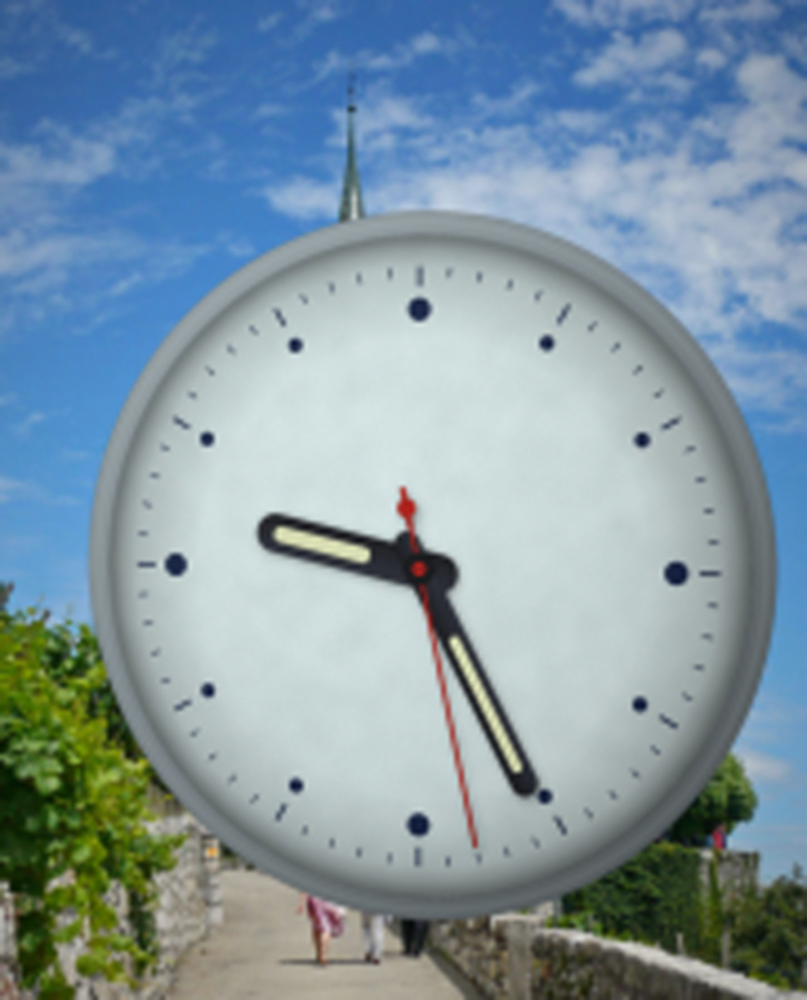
9:25:28
